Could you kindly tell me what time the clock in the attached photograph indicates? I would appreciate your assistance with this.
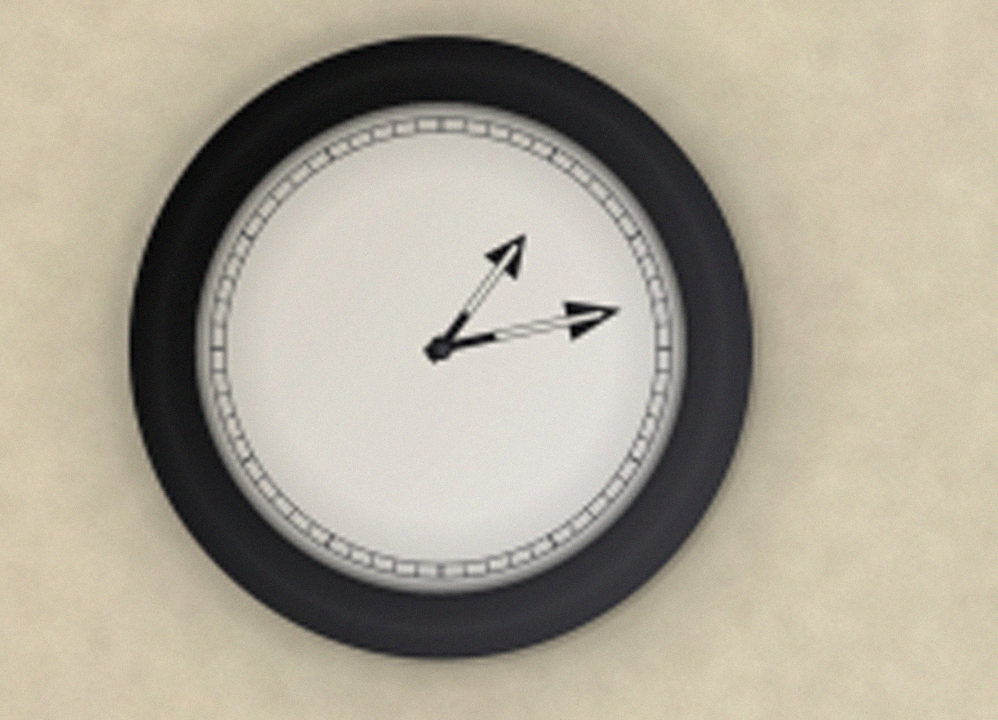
1:13
